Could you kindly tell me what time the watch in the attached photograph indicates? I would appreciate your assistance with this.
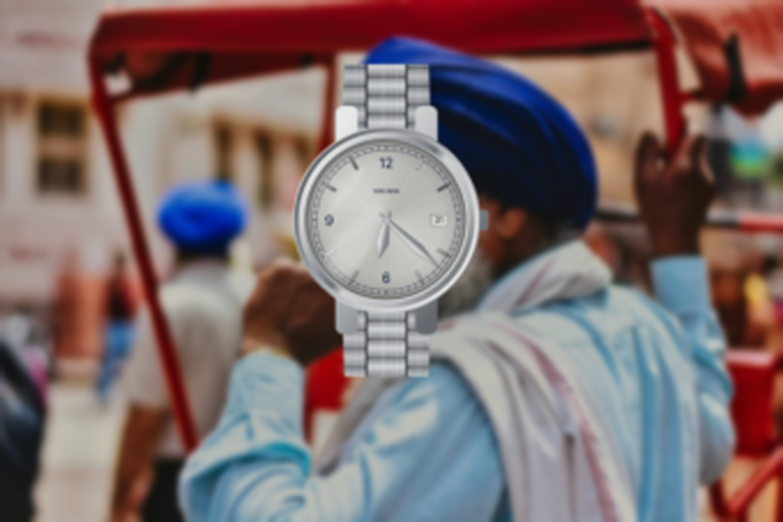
6:22
